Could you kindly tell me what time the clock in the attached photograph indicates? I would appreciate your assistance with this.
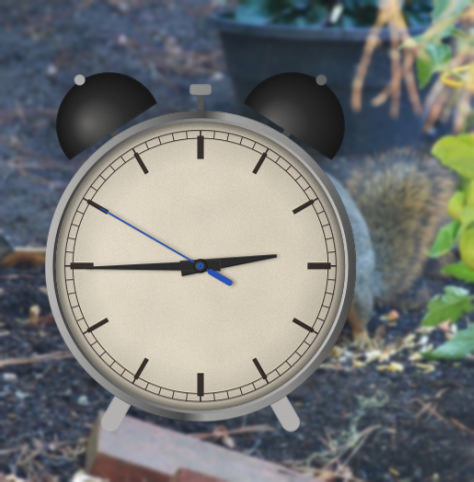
2:44:50
